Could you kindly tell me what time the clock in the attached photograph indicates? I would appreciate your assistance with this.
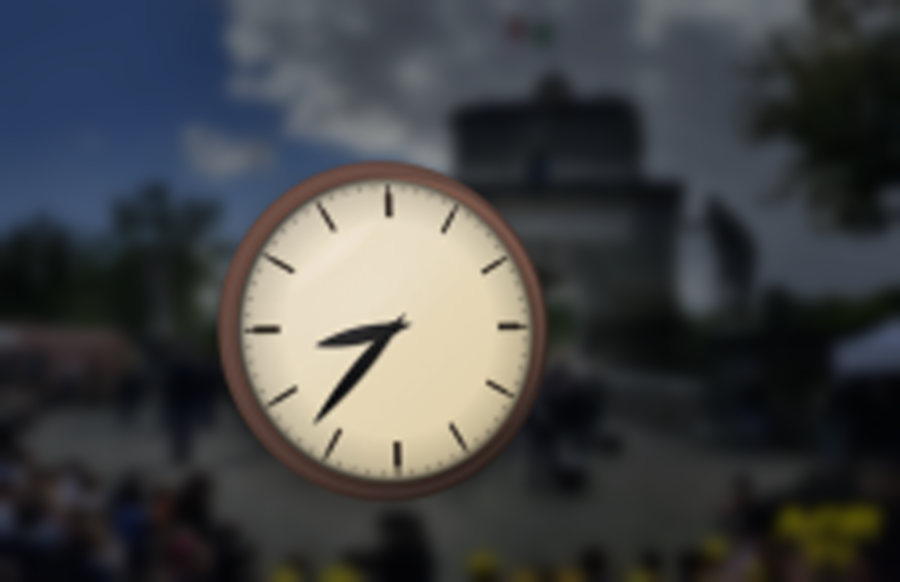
8:37
